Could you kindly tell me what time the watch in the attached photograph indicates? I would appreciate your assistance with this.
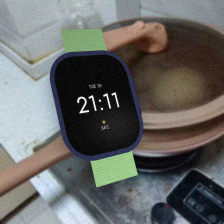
21:11
